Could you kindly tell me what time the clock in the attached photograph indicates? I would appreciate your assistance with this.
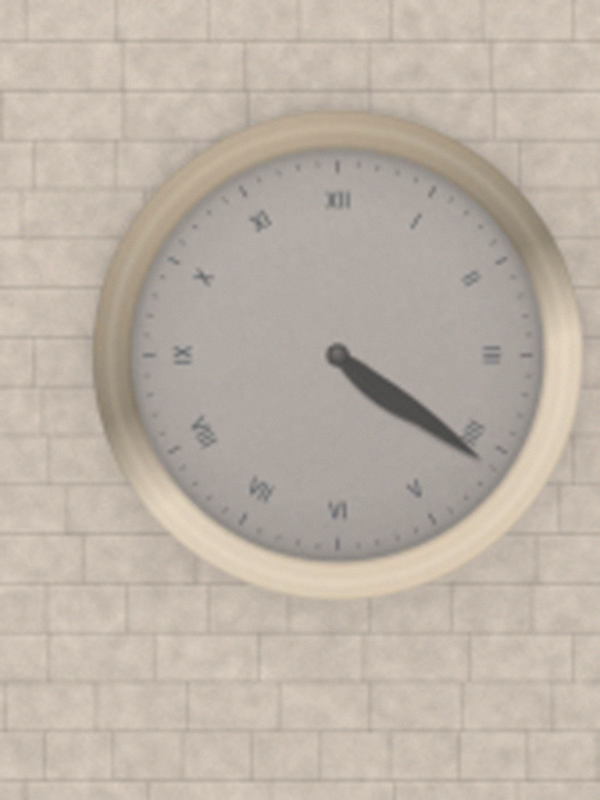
4:21
